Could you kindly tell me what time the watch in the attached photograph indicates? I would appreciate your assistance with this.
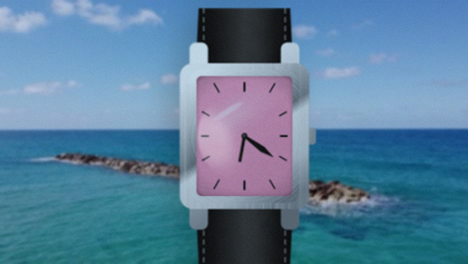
6:21
